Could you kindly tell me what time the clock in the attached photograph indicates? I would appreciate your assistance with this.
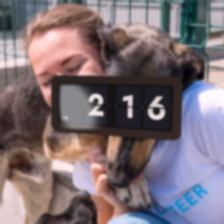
2:16
